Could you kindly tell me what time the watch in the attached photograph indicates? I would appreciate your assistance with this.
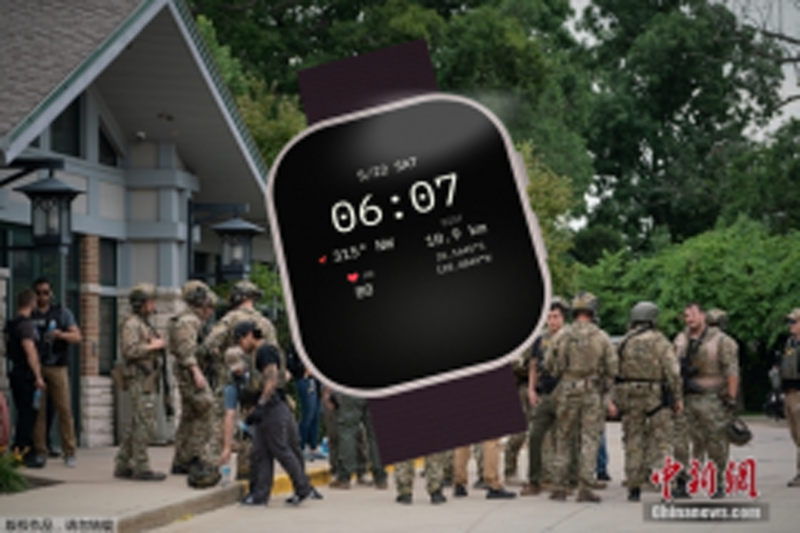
6:07
